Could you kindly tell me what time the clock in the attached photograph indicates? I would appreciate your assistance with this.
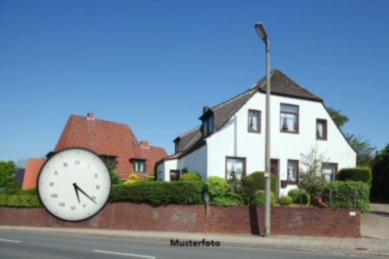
5:21
